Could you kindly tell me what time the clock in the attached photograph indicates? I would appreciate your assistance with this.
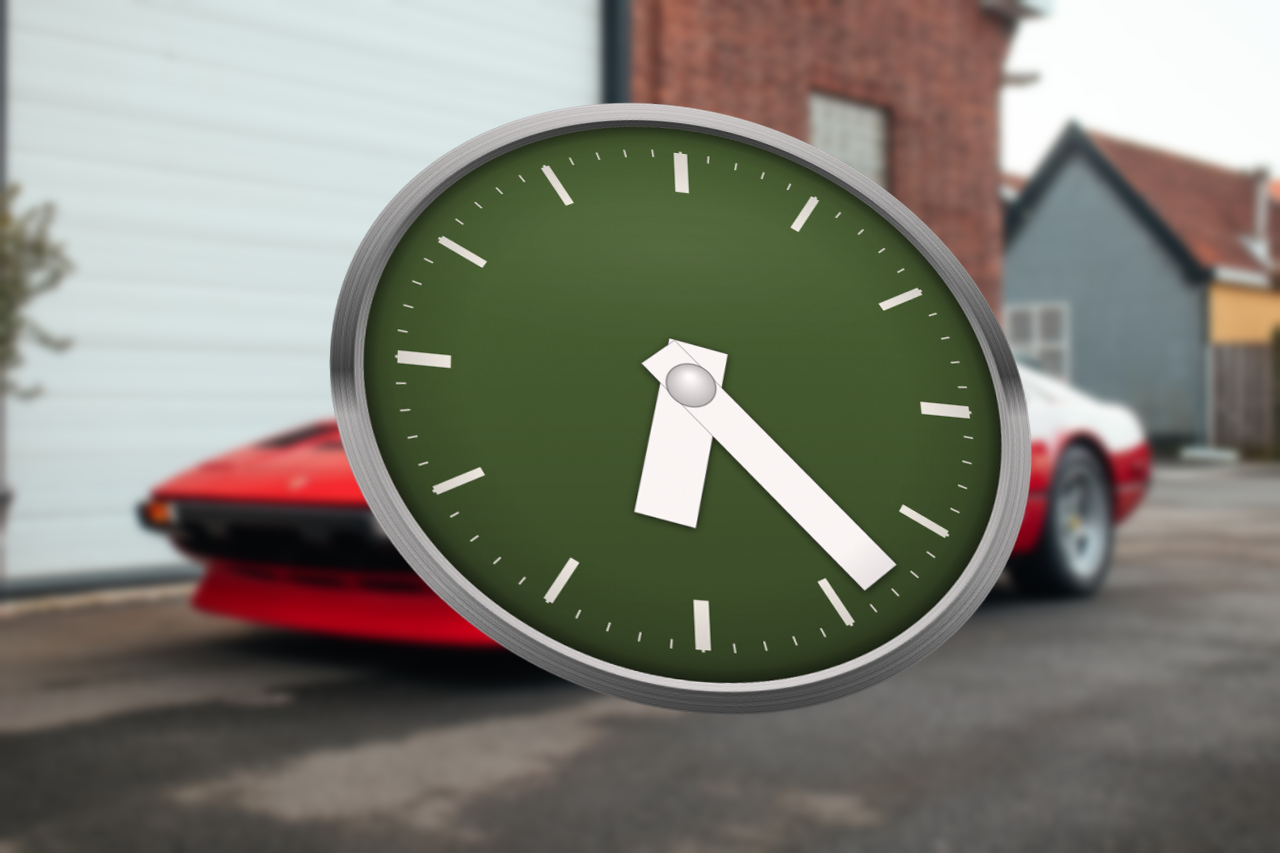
6:23
